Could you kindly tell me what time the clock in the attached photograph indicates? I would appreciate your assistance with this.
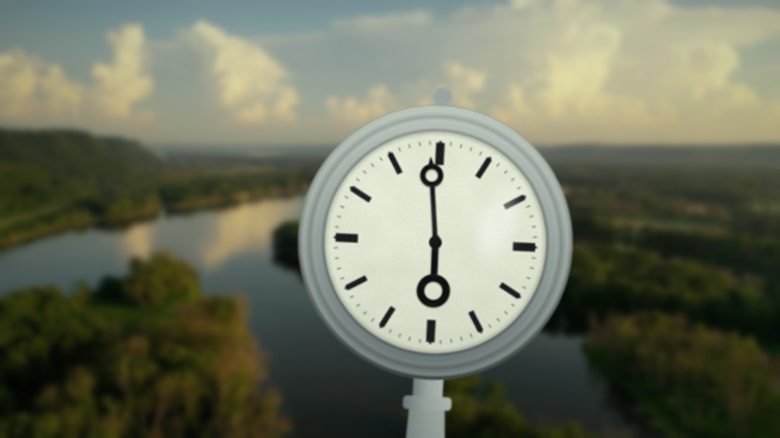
5:59
